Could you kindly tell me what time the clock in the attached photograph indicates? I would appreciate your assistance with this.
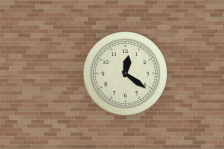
12:21
